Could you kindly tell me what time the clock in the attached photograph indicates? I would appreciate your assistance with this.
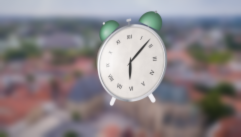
6:08
